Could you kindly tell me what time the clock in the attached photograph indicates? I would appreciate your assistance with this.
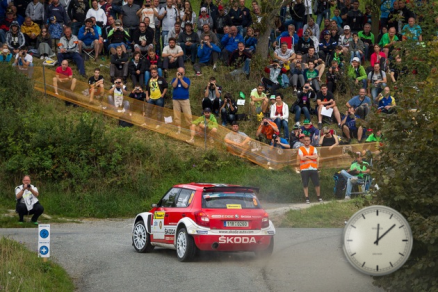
12:08
